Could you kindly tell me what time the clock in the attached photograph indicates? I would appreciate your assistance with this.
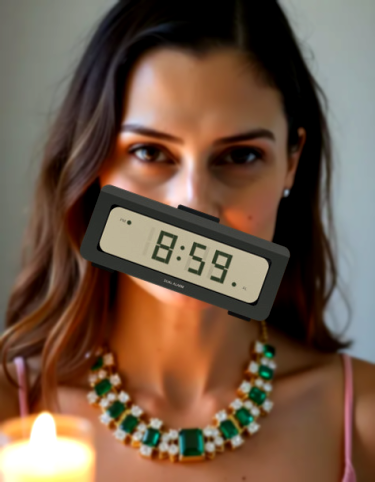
8:59
